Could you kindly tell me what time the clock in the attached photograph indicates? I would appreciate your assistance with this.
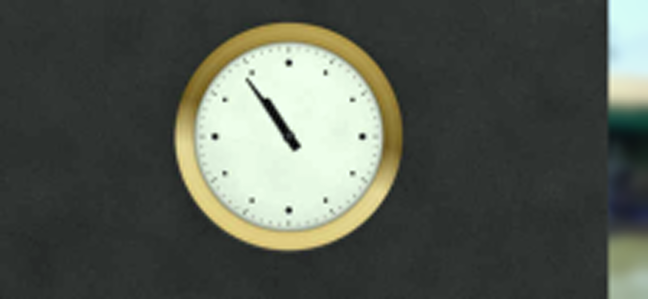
10:54
